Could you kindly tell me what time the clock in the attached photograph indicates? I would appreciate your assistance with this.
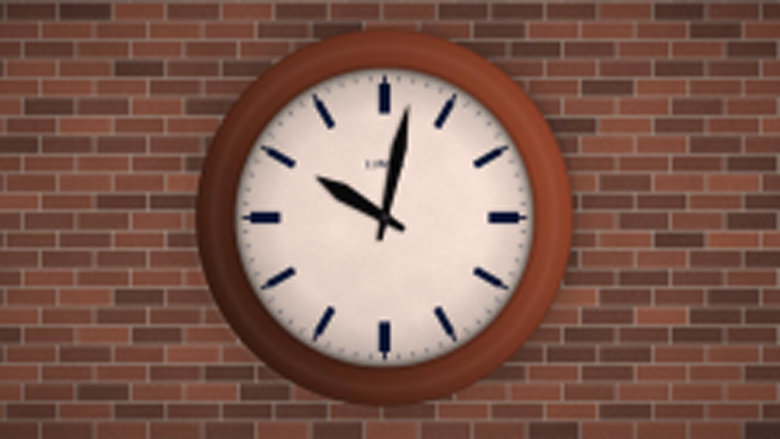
10:02
